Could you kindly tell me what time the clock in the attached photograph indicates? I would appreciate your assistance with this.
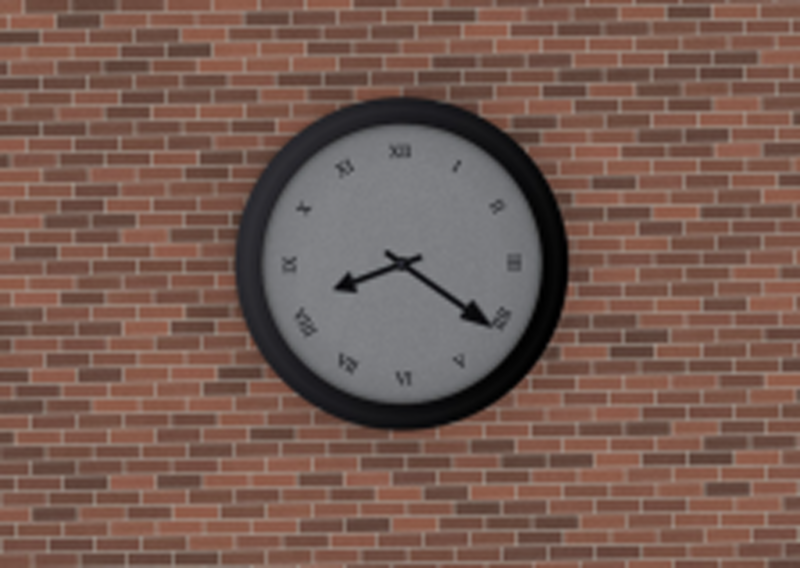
8:21
